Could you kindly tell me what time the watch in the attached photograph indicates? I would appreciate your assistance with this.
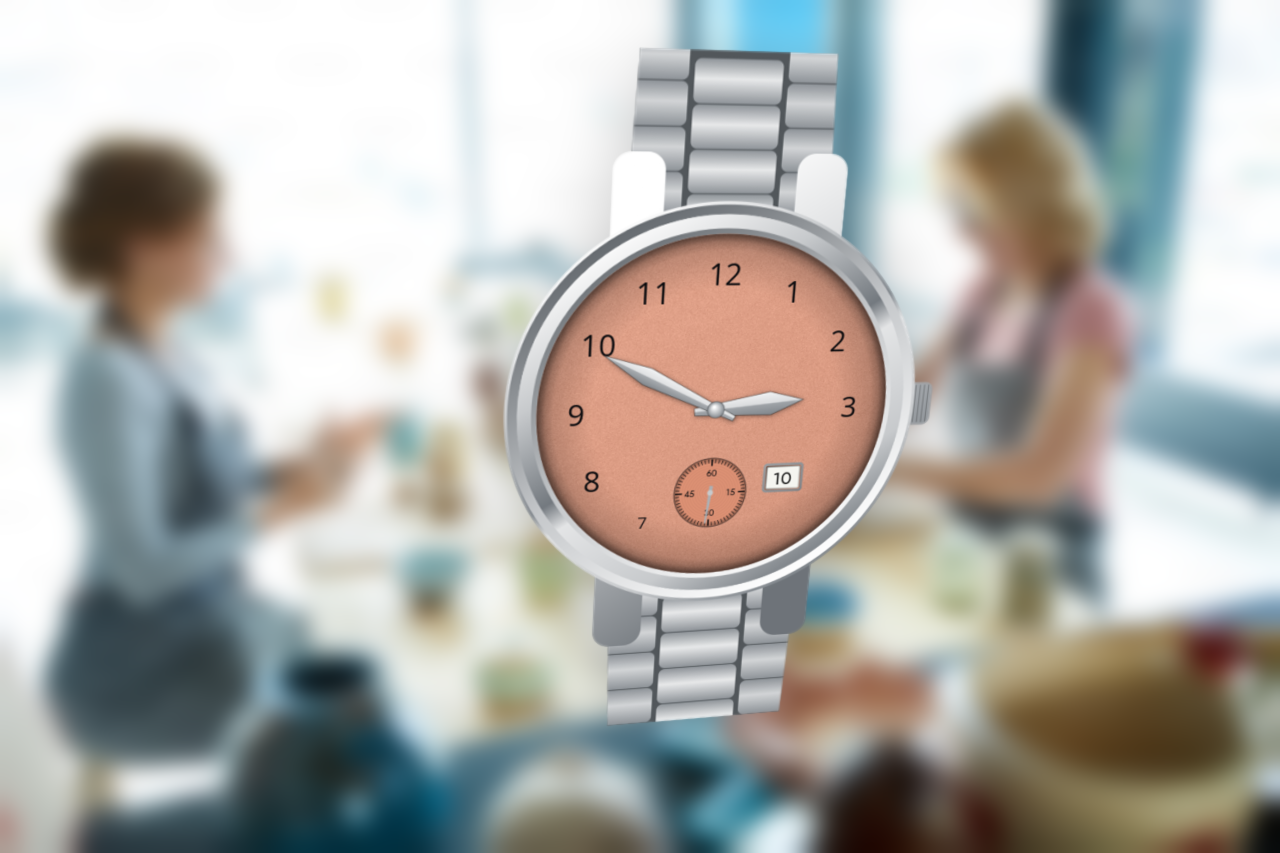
2:49:31
